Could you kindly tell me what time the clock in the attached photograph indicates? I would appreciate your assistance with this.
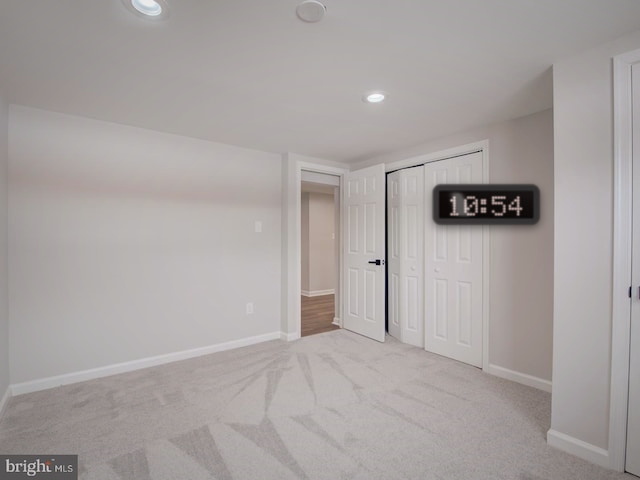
10:54
